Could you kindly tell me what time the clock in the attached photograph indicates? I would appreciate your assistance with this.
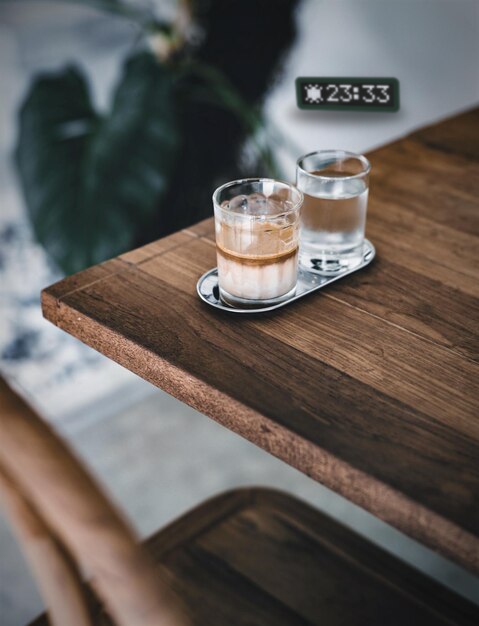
23:33
